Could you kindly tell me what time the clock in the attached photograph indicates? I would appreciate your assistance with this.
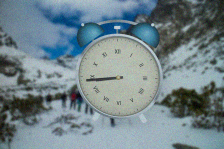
8:44
